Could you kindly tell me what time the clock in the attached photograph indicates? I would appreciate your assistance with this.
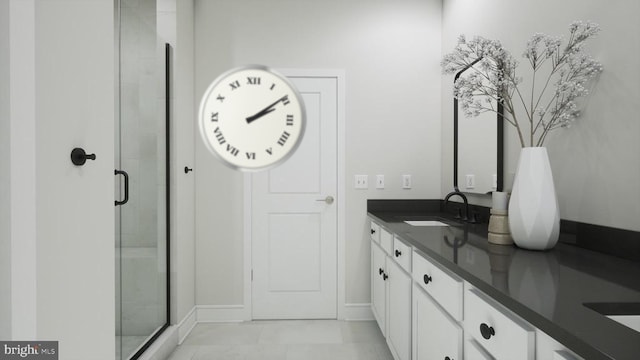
2:09
